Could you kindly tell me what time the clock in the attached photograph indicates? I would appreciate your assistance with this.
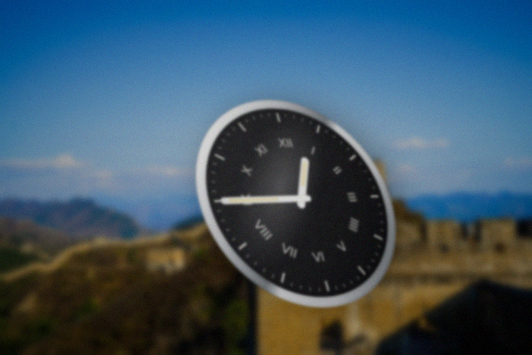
12:45
